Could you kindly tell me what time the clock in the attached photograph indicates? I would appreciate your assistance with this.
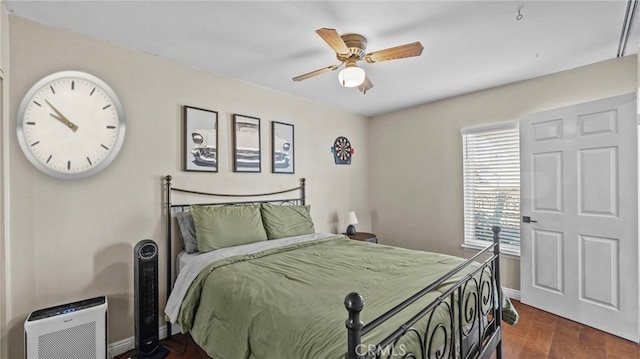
9:52
